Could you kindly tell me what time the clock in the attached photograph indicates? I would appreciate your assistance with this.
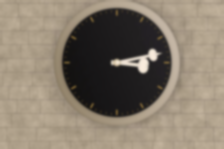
3:13
